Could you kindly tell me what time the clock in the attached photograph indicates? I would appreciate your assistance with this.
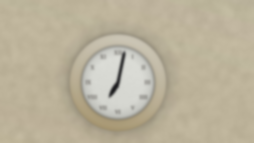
7:02
